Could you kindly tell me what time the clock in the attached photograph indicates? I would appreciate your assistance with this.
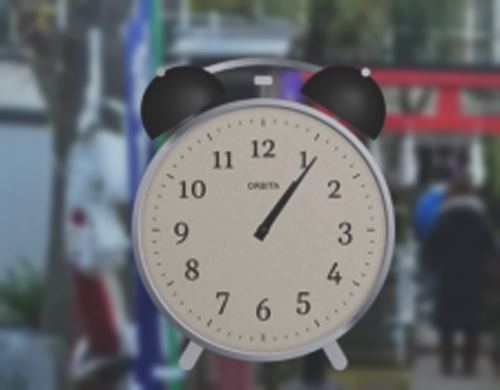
1:06
